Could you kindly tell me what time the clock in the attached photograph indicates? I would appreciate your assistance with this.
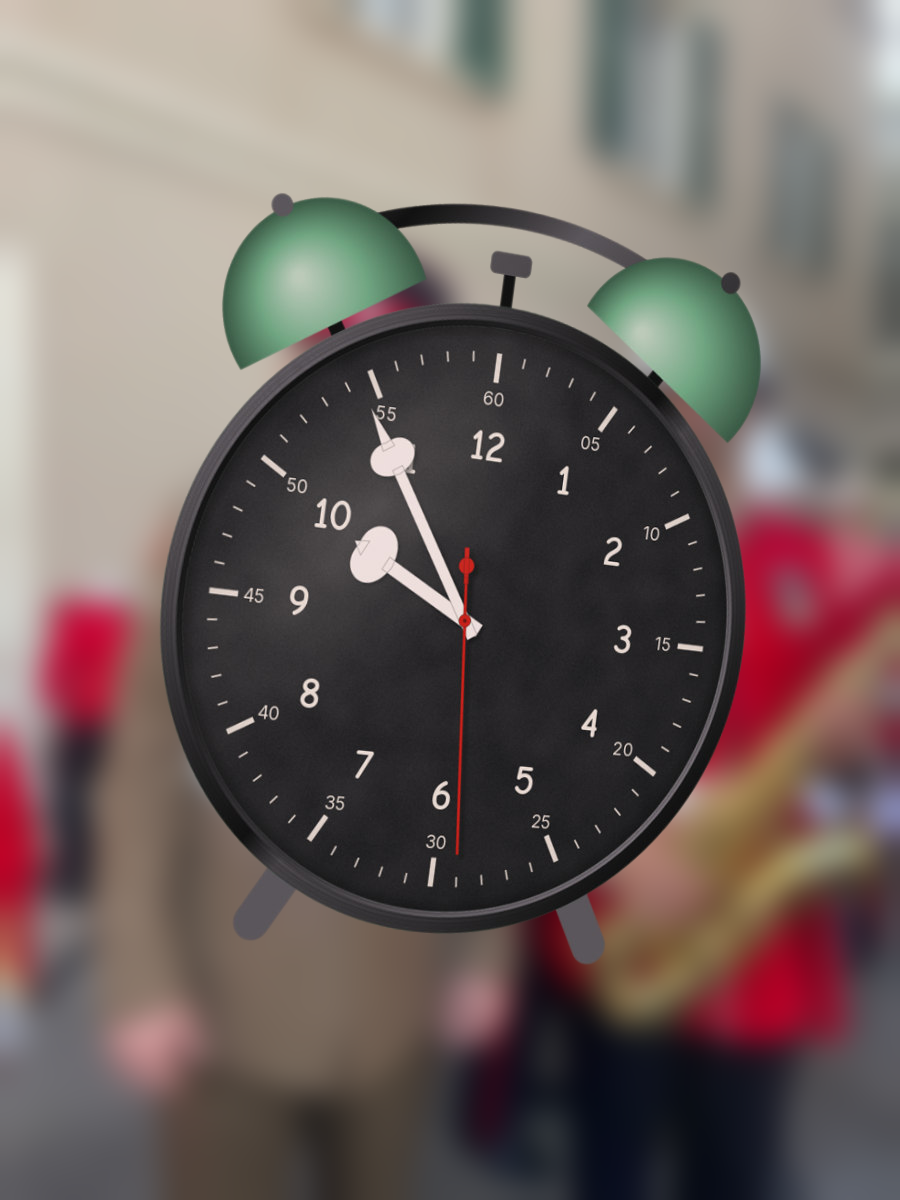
9:54:29
